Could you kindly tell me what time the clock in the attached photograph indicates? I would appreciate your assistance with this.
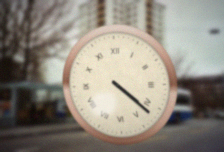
4:22
